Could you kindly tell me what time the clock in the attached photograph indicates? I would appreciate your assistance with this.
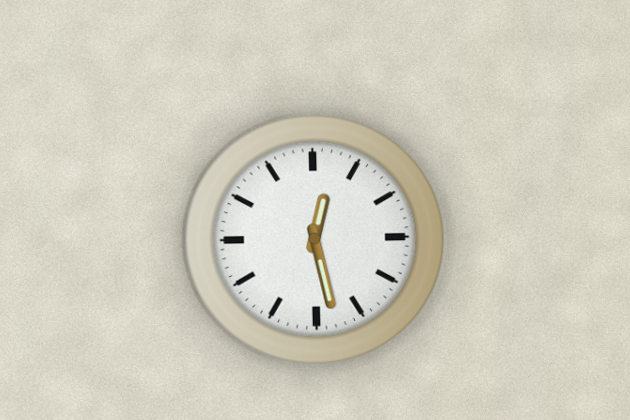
12:28
